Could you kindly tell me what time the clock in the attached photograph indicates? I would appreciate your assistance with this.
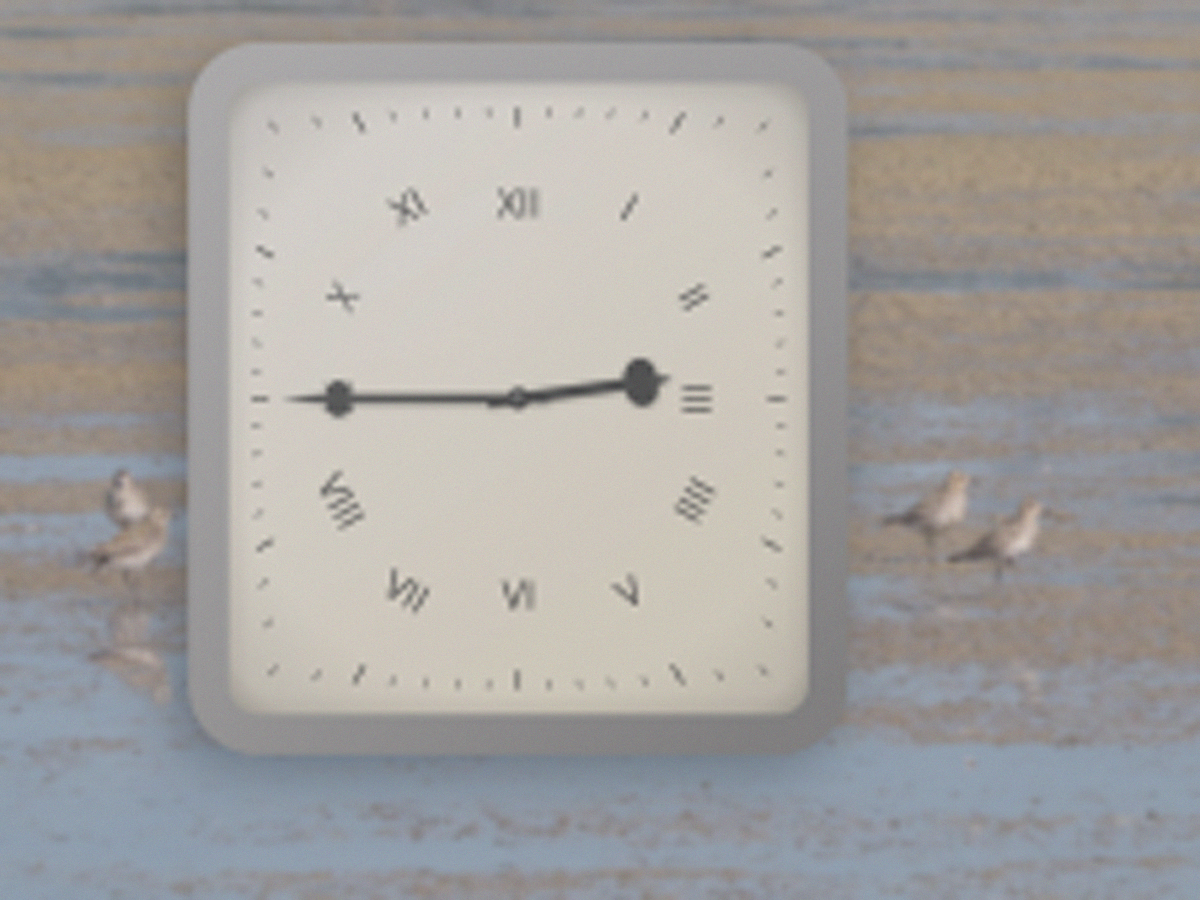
2:45
